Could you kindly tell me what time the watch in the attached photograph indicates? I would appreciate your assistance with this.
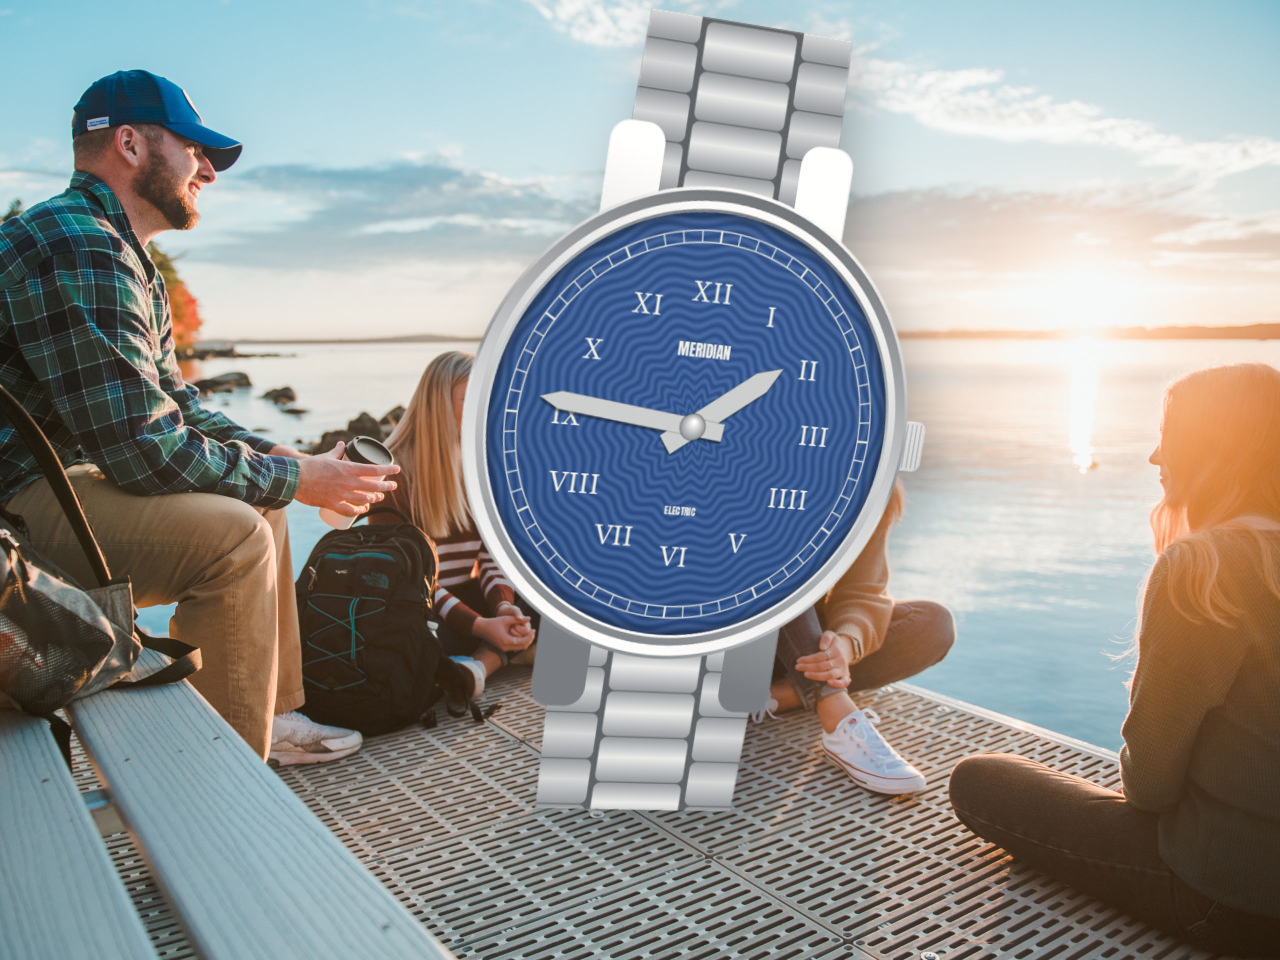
1:46
